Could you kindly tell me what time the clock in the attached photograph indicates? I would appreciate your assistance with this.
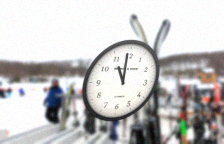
10:59
